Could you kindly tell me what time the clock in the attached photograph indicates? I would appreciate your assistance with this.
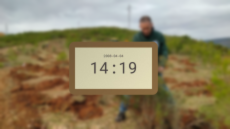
14:19
